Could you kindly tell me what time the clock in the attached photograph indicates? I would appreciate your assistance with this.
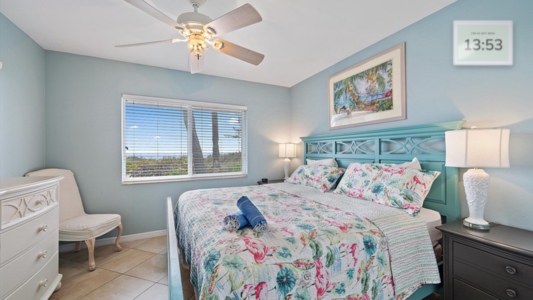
13:53
